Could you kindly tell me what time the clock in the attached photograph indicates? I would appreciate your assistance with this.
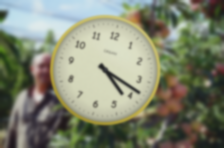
4:18
